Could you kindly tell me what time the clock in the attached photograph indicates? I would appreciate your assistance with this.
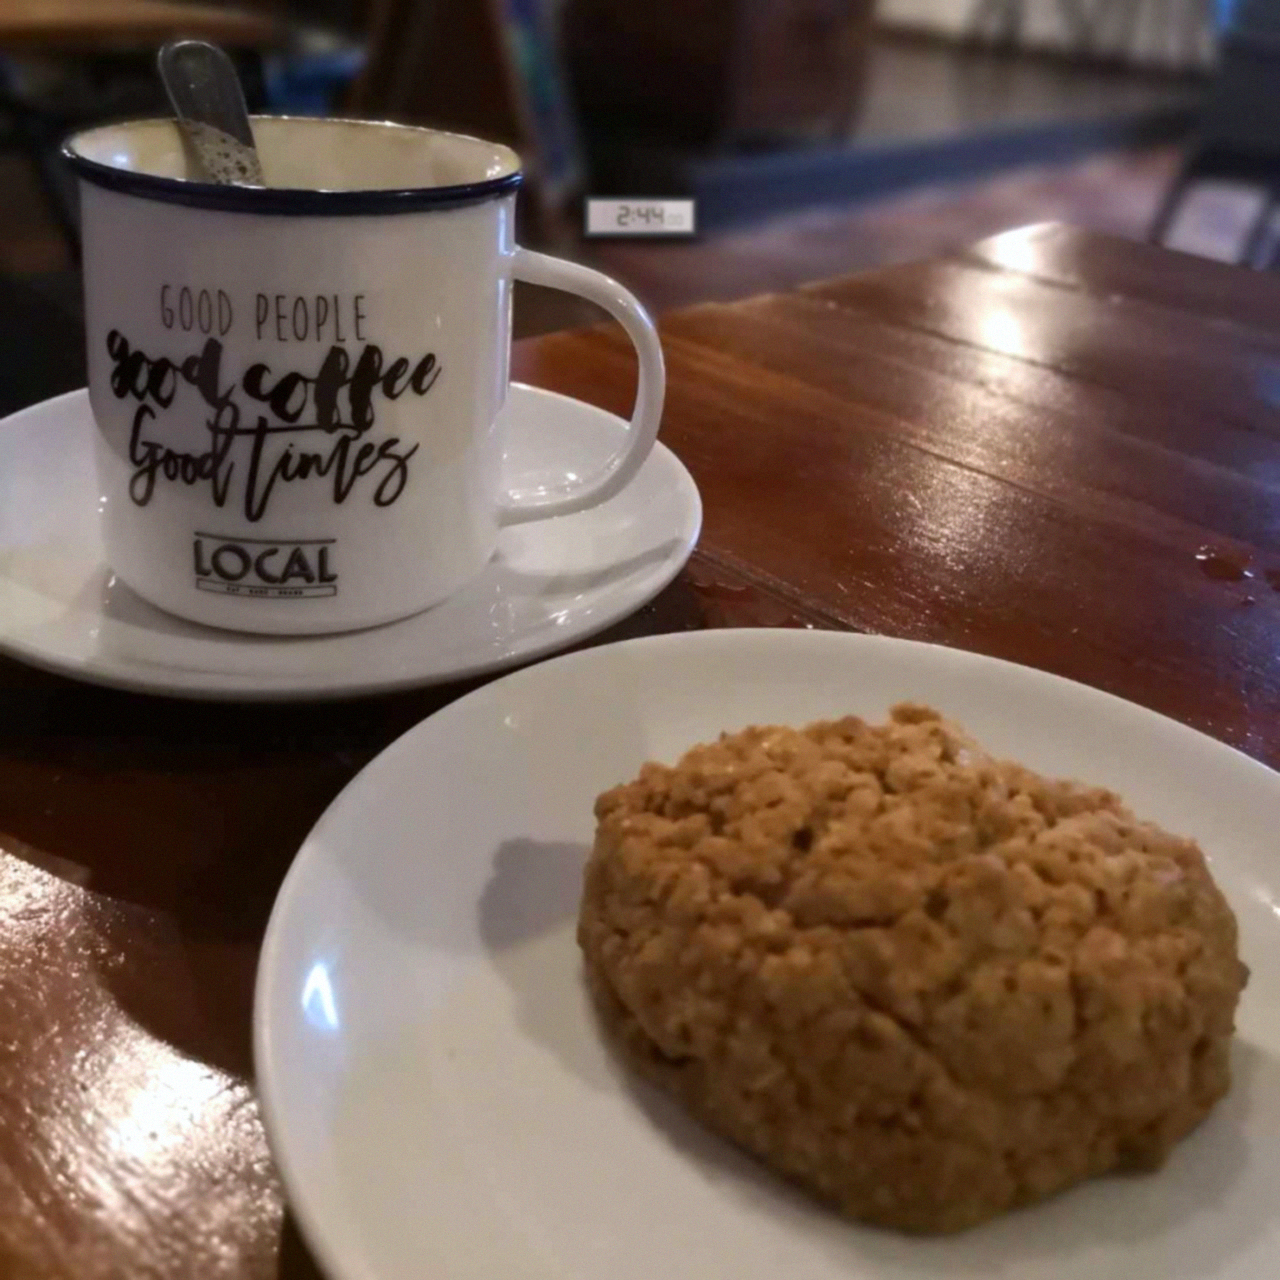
2:44
